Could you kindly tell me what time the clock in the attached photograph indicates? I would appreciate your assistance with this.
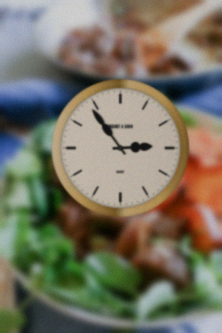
2:54
